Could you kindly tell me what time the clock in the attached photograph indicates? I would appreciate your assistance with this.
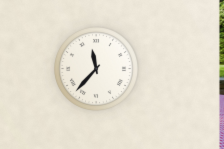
11:37
